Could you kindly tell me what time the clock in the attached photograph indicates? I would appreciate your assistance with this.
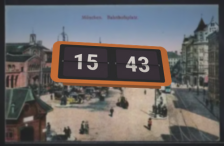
15:43
